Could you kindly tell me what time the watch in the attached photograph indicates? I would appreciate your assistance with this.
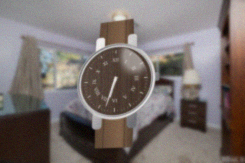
6:33
